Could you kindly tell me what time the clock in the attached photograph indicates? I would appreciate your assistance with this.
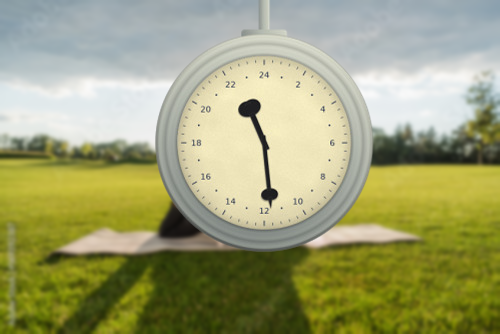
22:29
